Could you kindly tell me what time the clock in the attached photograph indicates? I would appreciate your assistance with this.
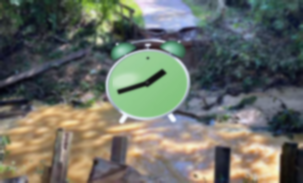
1:42
